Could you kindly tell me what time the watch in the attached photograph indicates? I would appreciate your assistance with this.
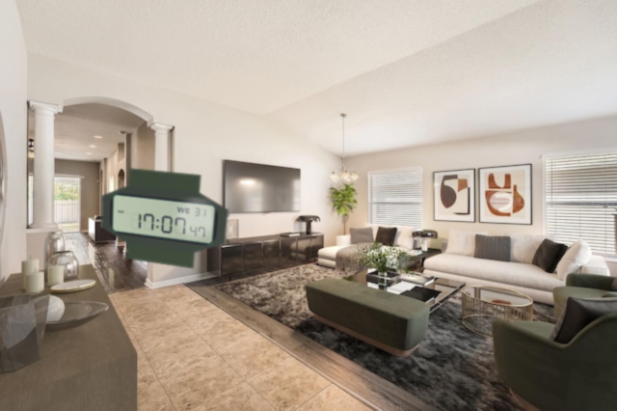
17:07:47
